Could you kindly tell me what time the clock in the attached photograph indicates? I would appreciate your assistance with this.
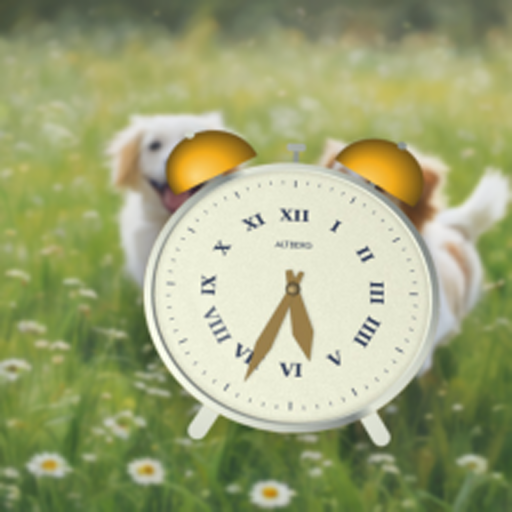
5:34
